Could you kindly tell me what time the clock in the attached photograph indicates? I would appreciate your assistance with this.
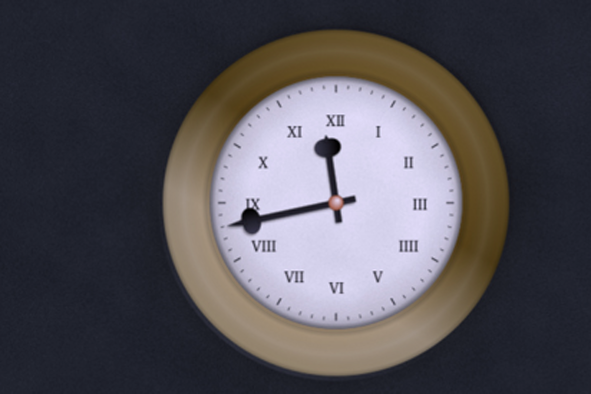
11:43
